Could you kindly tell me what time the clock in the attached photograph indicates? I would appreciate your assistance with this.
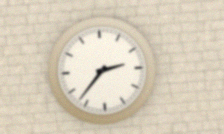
2:37
